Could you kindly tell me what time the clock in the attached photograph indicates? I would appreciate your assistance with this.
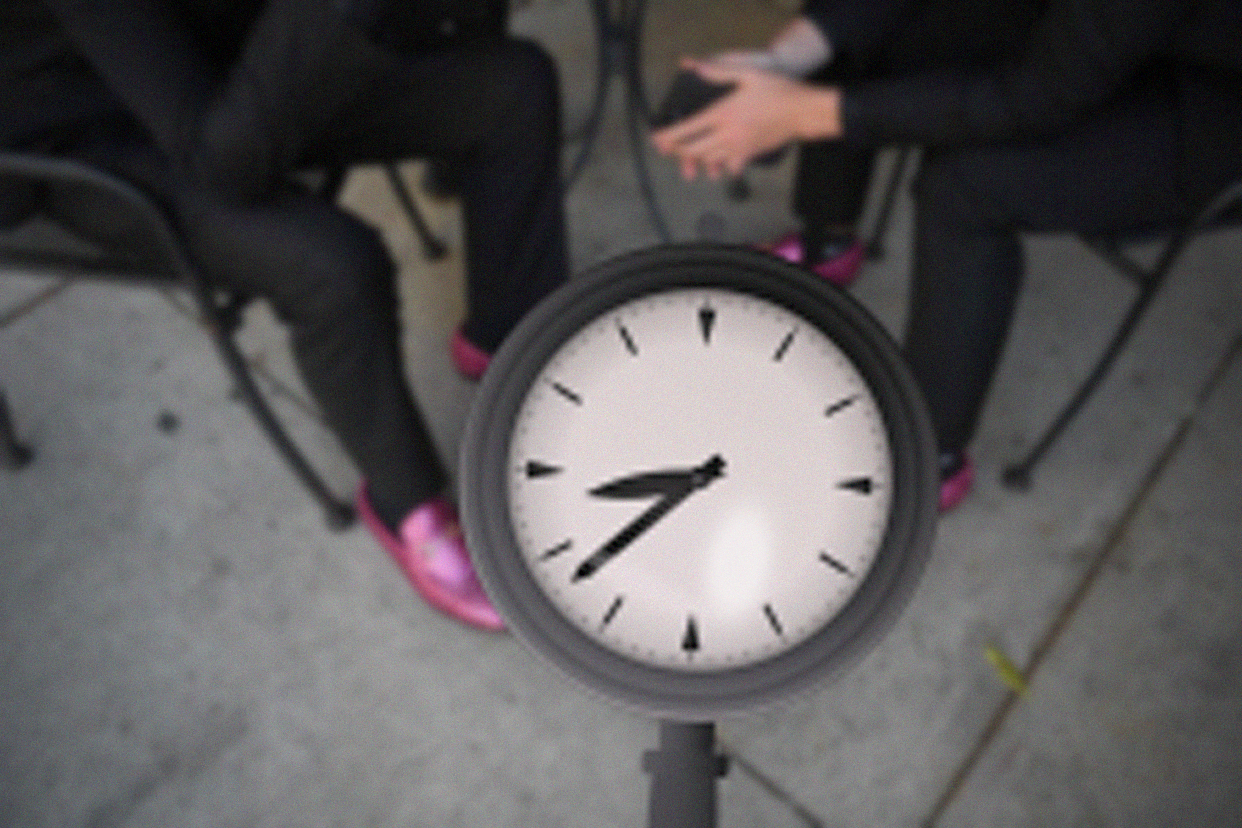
8:38
